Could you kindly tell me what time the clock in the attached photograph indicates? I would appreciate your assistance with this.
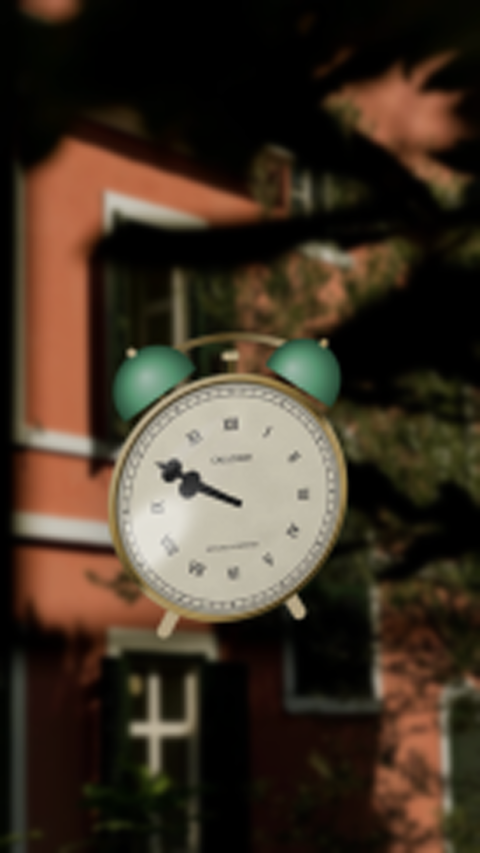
9:50
